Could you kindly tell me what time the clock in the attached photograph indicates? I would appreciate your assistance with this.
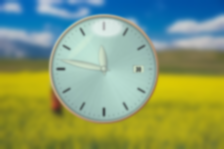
11:47
